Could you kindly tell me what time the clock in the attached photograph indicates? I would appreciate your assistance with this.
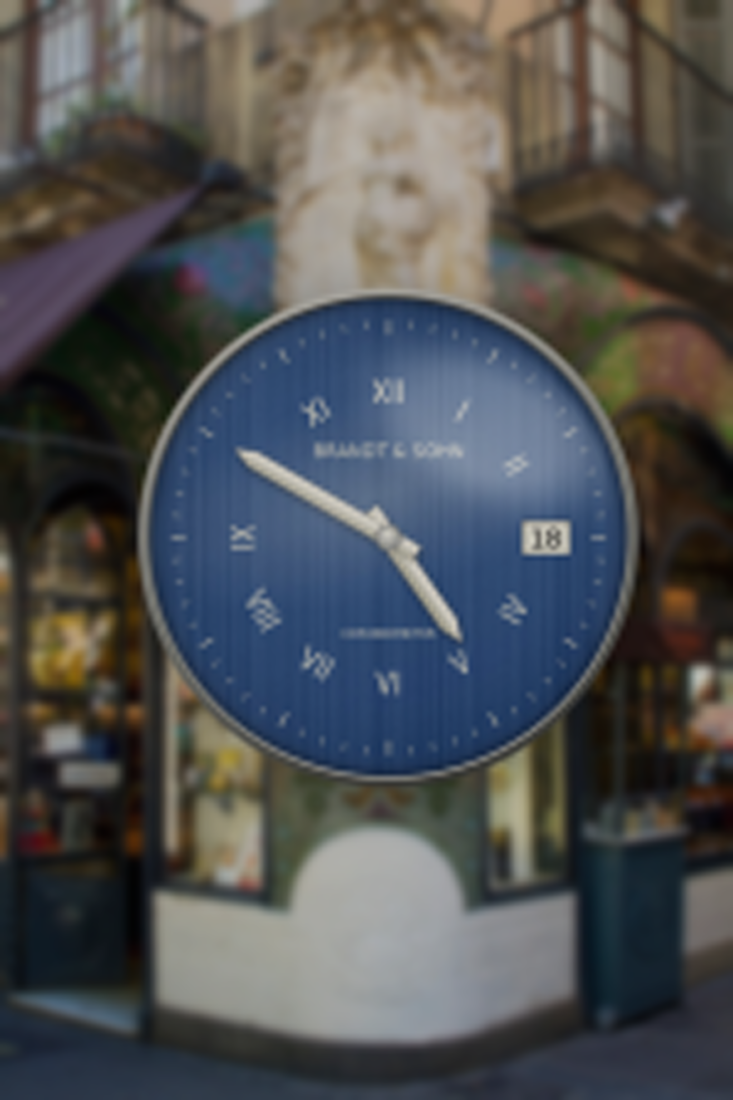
4:50
